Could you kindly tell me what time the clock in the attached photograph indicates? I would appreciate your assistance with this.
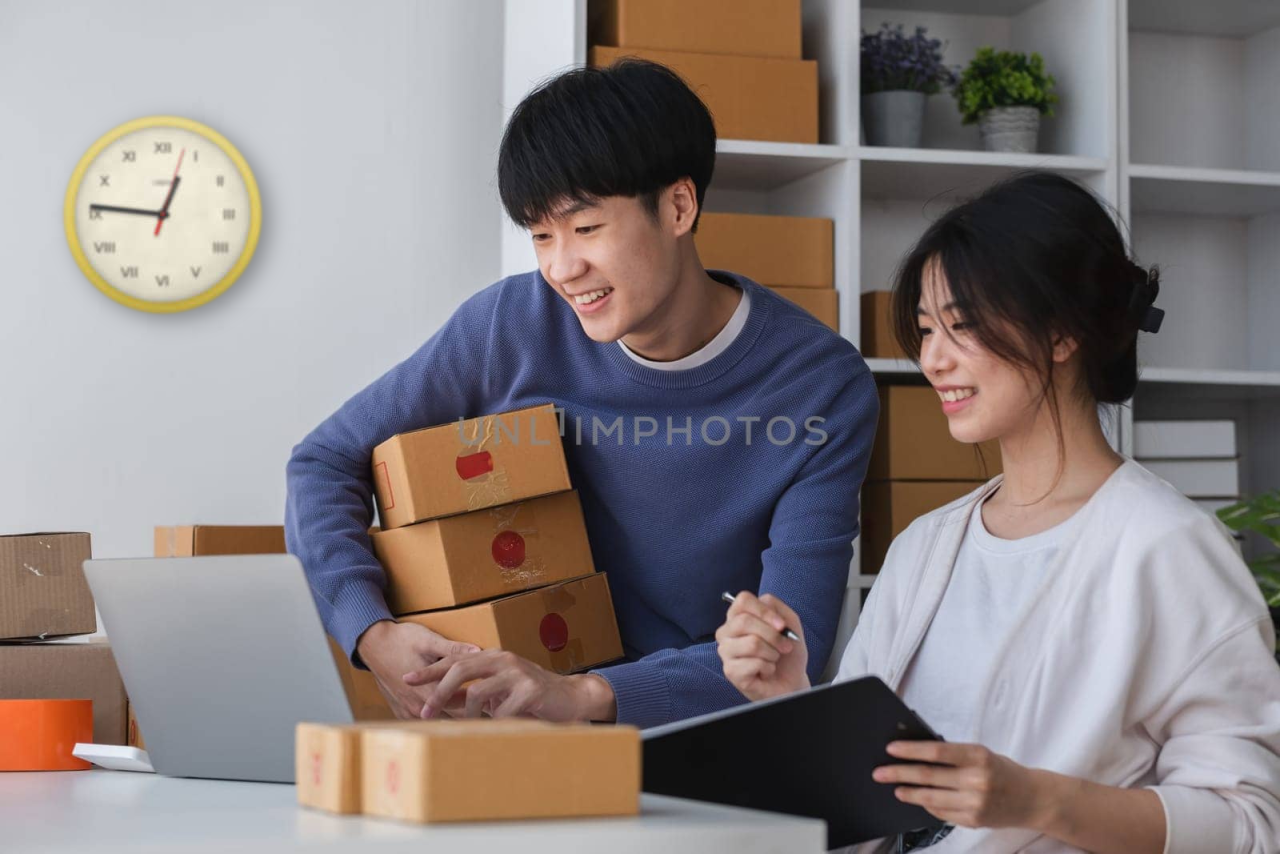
12:46:03
